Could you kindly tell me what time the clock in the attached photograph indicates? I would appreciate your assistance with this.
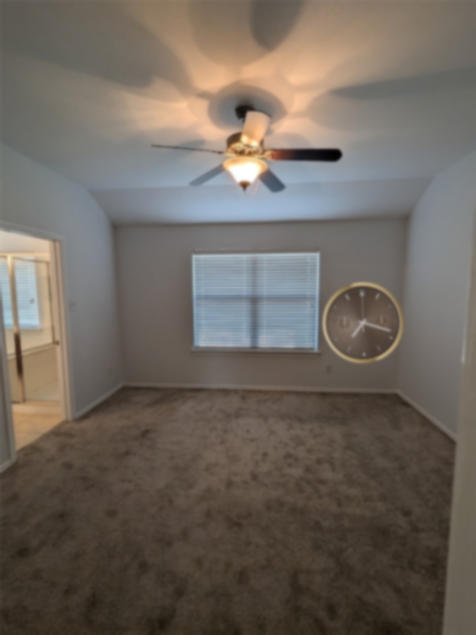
7:18
